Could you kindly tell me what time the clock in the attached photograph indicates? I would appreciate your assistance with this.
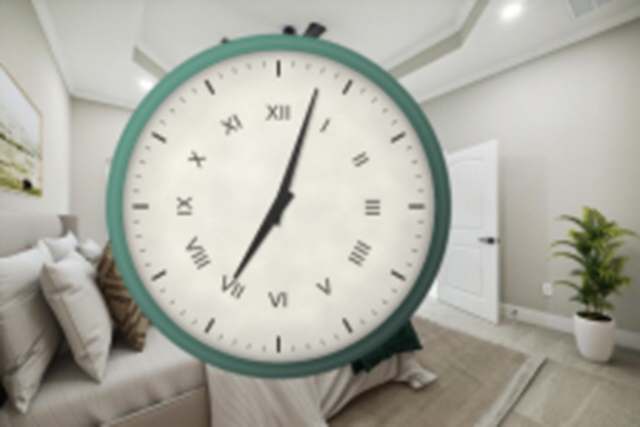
7:03
